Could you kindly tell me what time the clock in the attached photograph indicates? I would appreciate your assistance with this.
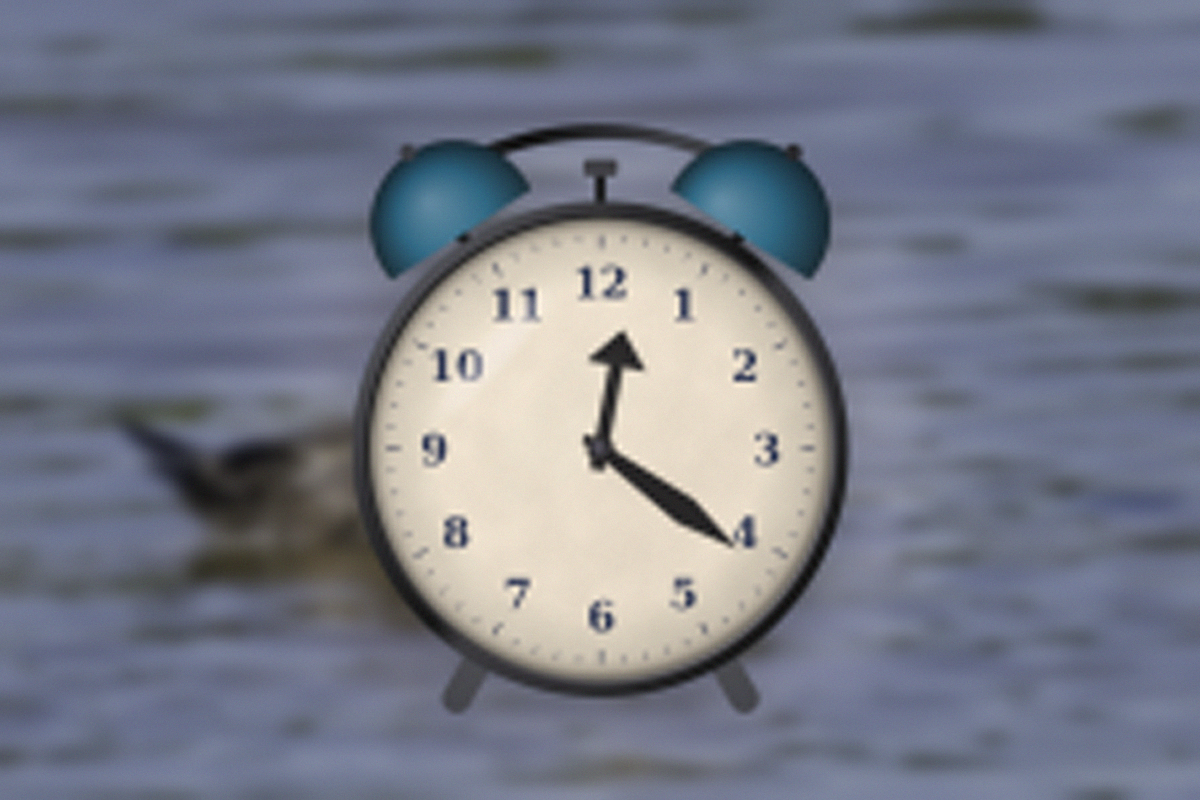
12:21
